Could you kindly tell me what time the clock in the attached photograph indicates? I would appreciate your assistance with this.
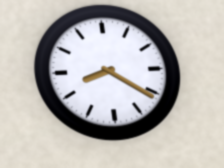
8:21
